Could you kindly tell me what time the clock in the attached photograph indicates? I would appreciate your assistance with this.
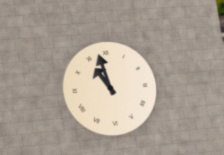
10:58
